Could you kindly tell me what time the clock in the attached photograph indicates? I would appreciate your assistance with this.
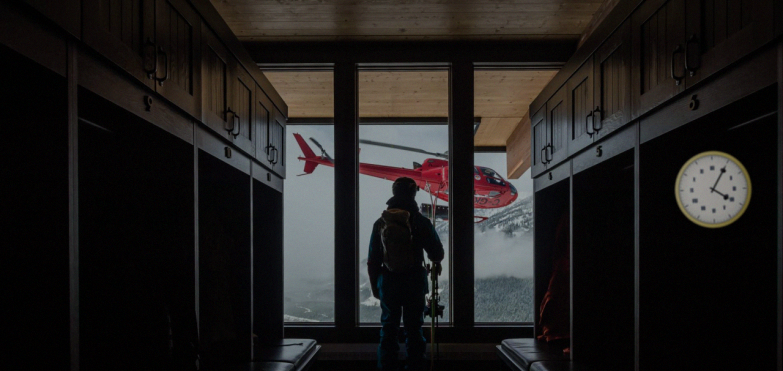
4:05
